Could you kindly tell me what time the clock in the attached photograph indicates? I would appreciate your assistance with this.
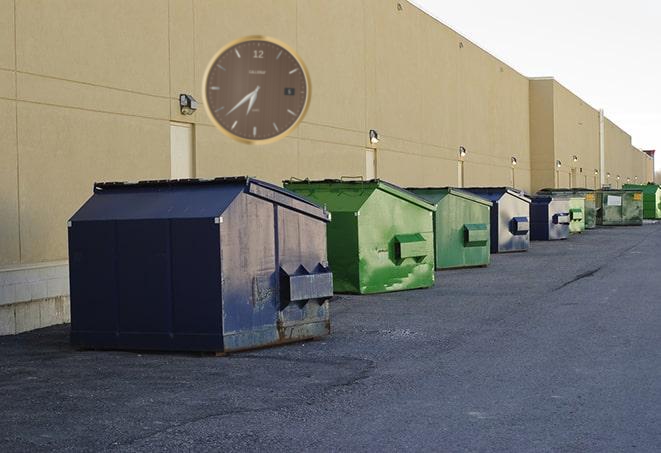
6:38
